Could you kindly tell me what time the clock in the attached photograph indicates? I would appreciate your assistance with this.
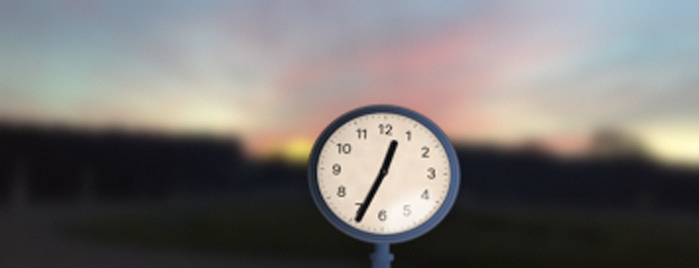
12:34
